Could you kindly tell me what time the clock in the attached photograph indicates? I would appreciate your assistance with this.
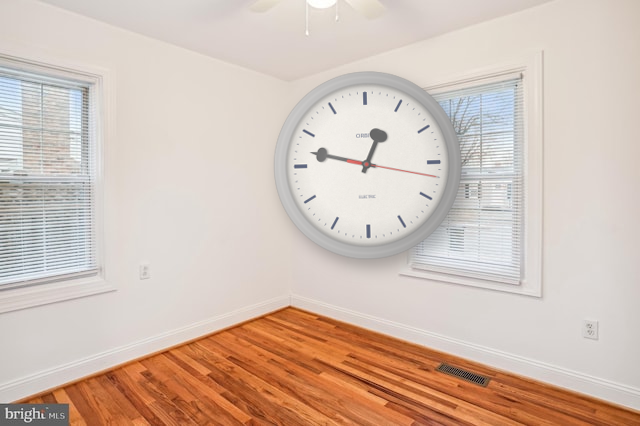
12:47:17
